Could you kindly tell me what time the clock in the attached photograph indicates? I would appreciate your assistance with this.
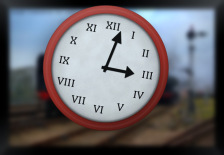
3:02
